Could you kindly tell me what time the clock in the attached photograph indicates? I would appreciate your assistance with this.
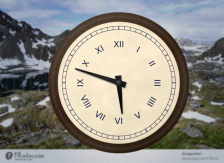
5:48
